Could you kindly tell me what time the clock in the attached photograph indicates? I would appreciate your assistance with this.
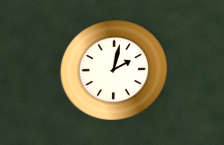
2:02
